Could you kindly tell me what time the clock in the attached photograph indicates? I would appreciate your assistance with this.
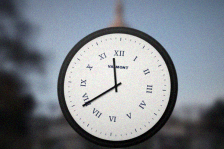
11:39
